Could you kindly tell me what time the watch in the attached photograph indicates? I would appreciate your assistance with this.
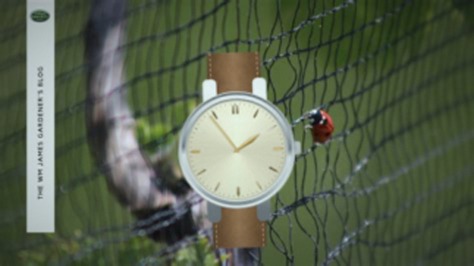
1:54
